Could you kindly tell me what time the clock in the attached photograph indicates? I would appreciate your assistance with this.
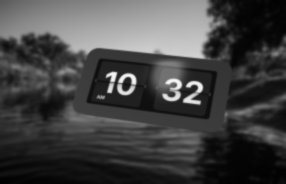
10:32
